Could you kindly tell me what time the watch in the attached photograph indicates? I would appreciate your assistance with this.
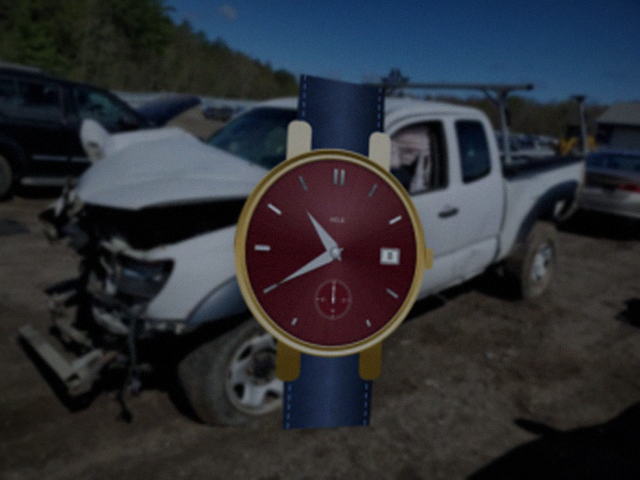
10:40
